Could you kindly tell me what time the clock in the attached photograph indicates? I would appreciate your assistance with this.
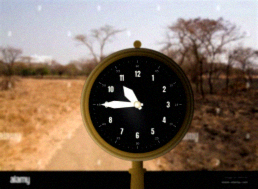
10:45
